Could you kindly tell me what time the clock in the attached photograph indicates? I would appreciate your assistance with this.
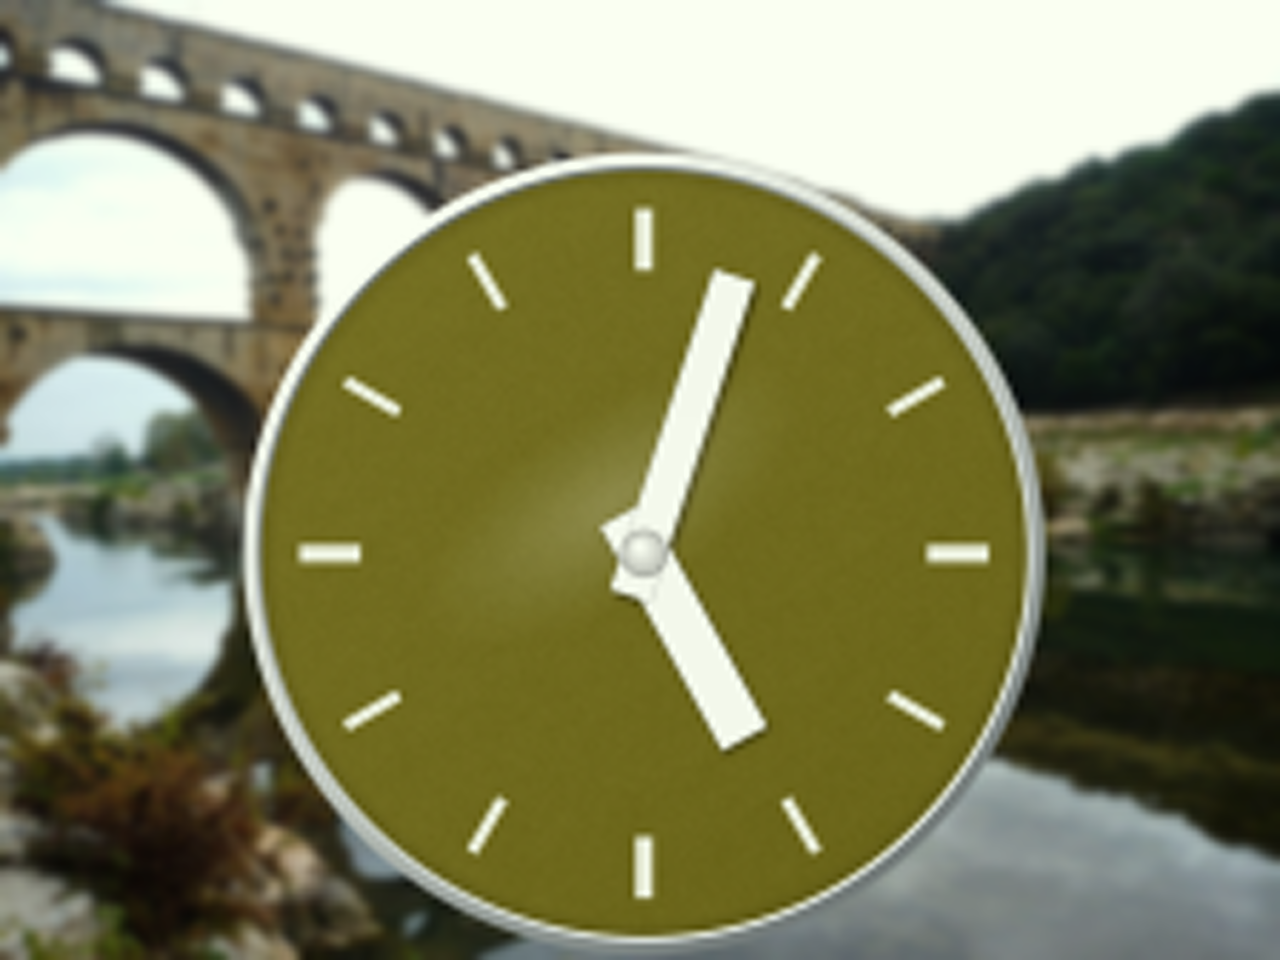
5:03
